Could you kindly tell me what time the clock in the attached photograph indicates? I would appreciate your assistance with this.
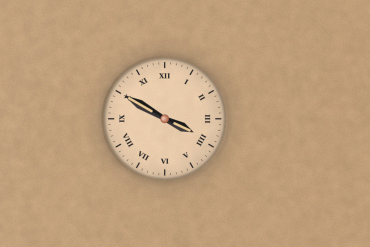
3:50
